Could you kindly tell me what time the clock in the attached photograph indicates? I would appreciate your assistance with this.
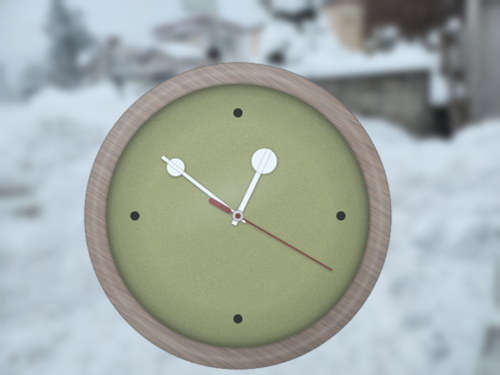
12:51:20
